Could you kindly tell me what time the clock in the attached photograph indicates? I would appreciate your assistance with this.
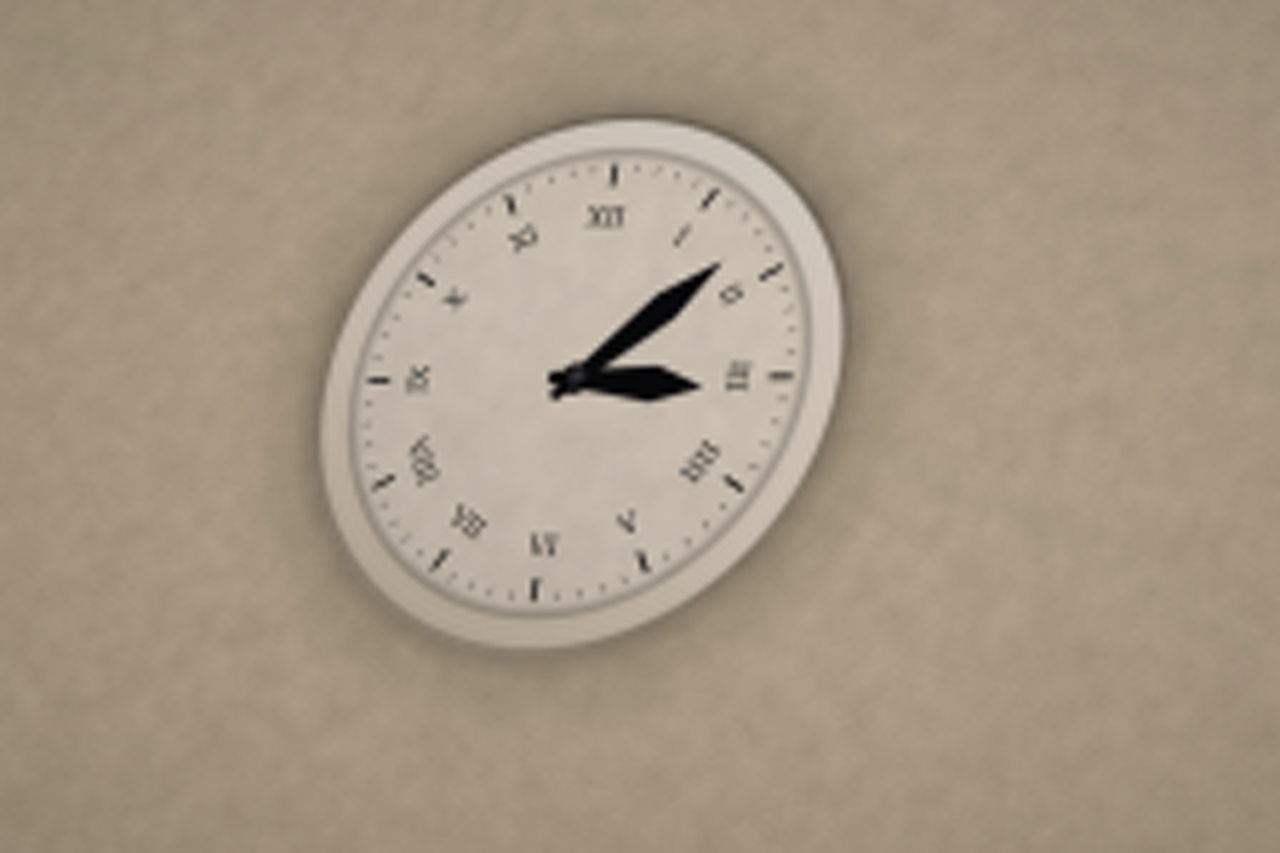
3:08
